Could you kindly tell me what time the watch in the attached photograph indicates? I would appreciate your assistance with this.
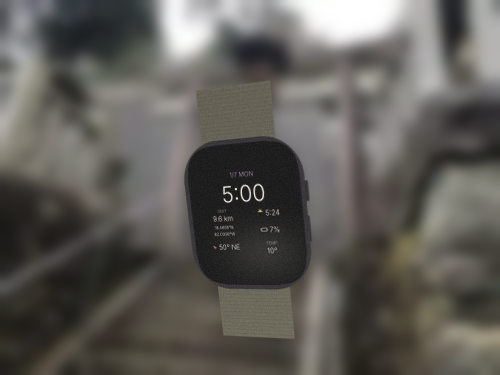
5:00
